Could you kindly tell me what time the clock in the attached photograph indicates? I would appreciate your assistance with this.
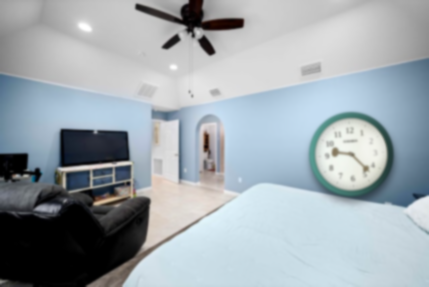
9:23
